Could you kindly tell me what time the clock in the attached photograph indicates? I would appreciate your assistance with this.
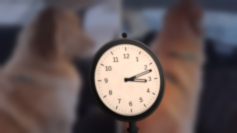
3:12
